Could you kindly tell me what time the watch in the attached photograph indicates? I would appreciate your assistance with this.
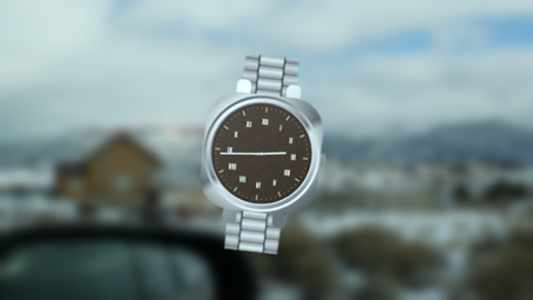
2:44
